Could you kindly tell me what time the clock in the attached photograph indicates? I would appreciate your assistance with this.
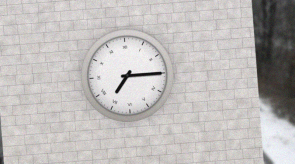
7:15
